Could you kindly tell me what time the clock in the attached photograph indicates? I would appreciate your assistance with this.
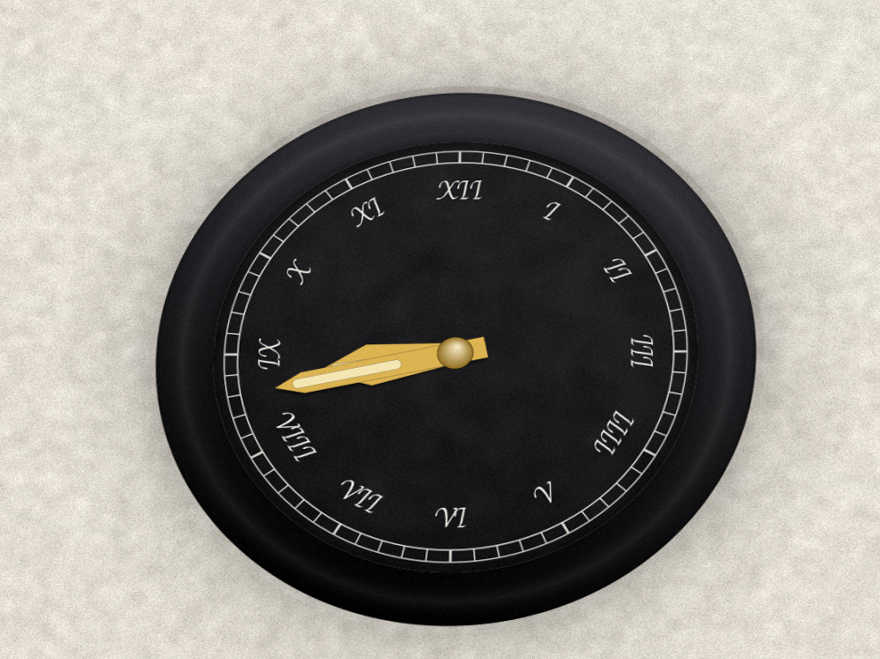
8:43
